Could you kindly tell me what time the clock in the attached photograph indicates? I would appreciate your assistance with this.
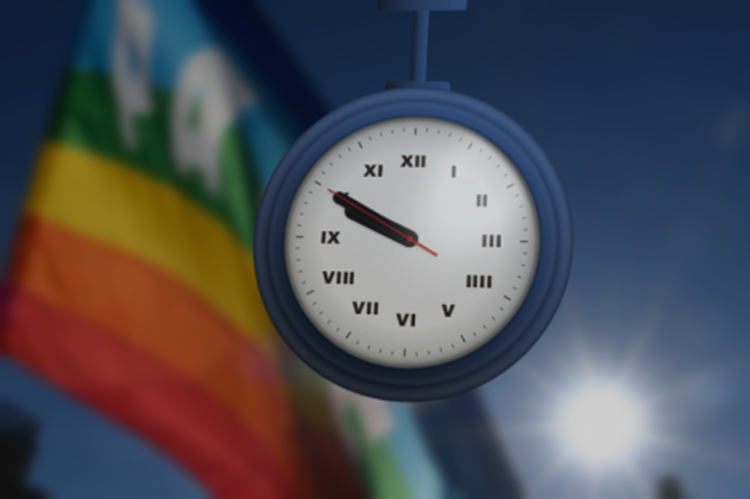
9:49:50
